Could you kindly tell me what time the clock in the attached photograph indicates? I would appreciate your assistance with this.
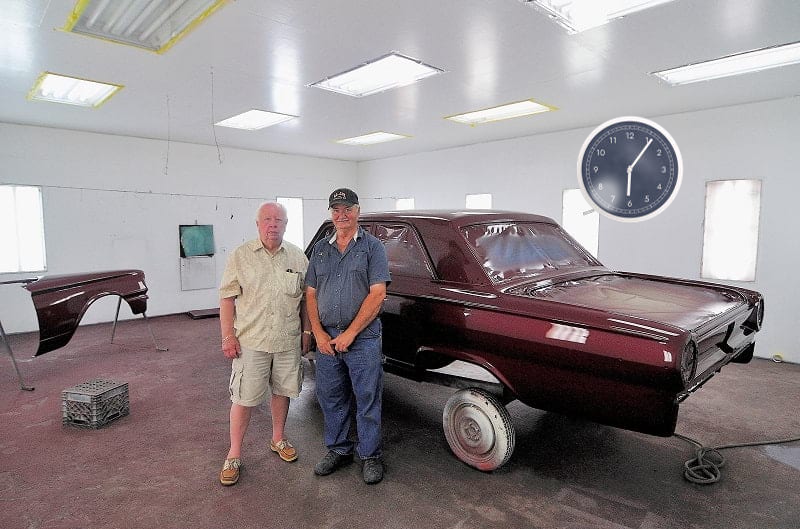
6:06
